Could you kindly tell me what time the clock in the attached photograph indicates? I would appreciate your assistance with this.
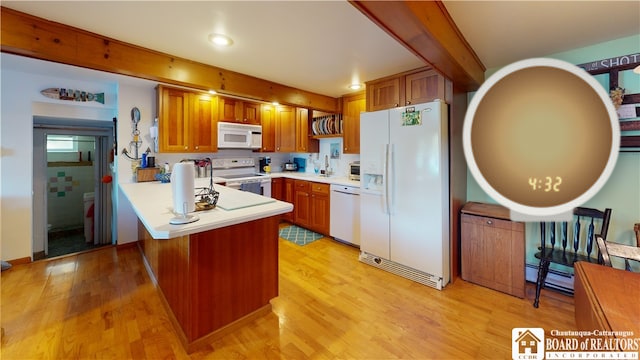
4:32
